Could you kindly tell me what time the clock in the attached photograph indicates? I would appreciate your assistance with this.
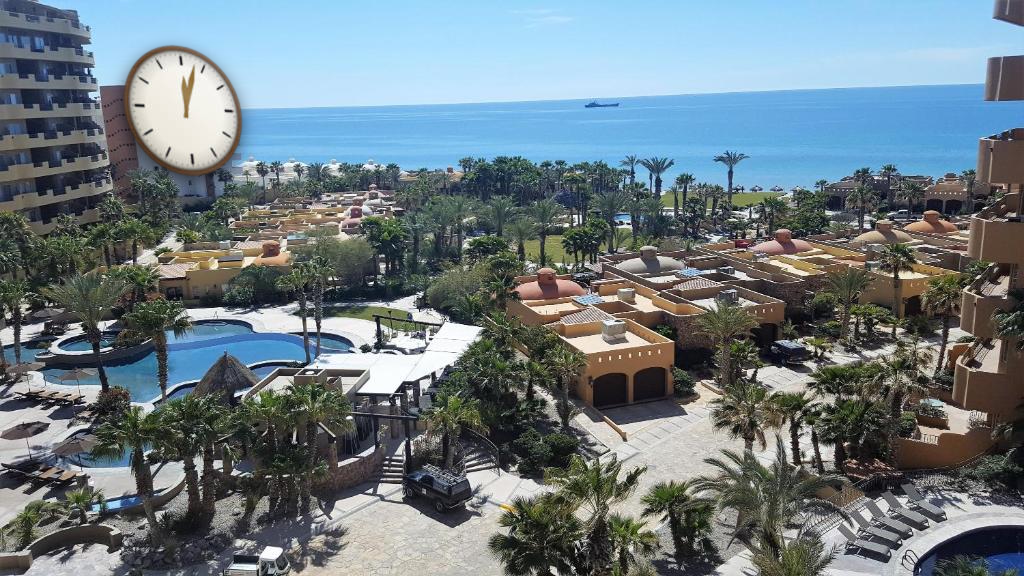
12:03
